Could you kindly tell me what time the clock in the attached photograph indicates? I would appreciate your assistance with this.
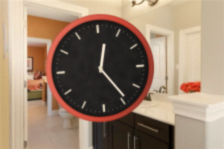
12:24
